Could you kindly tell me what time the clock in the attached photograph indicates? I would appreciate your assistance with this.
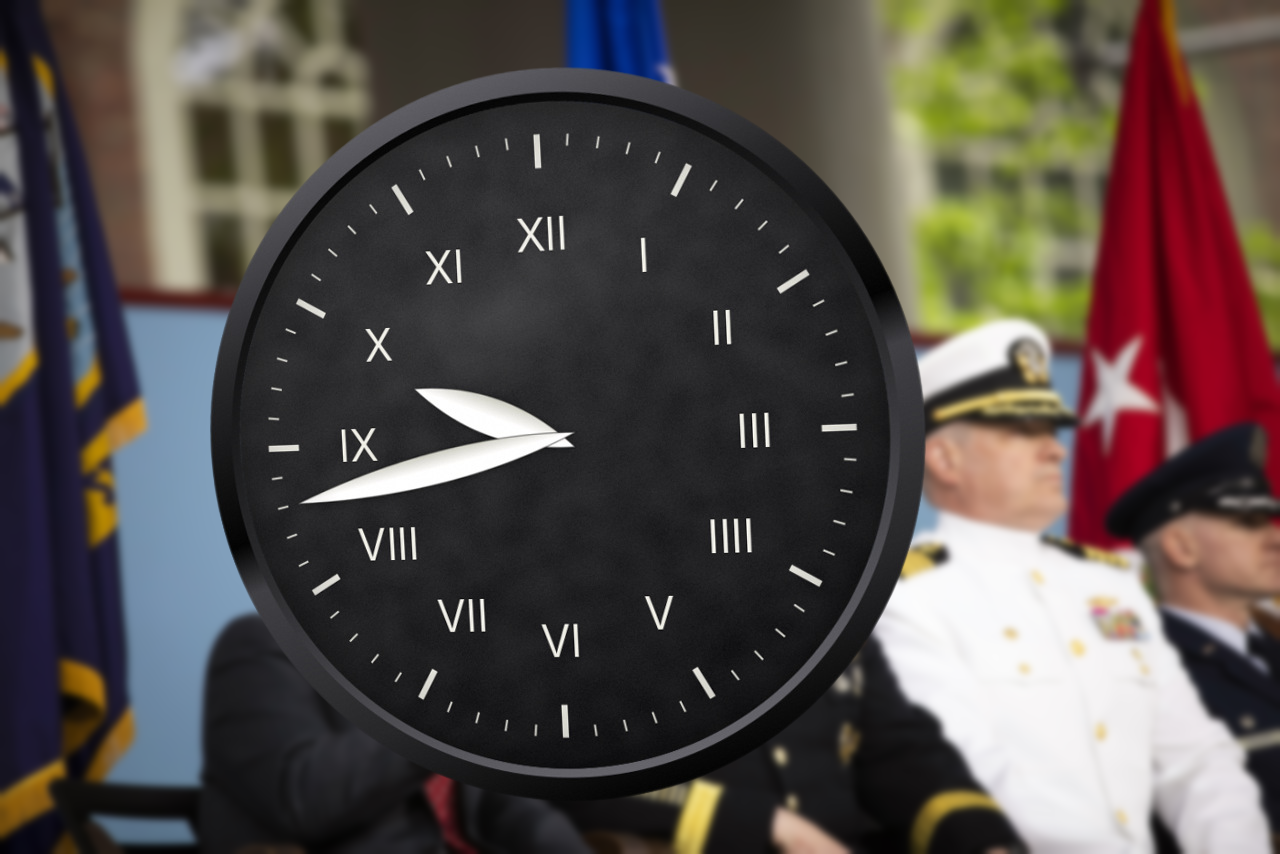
9:43
